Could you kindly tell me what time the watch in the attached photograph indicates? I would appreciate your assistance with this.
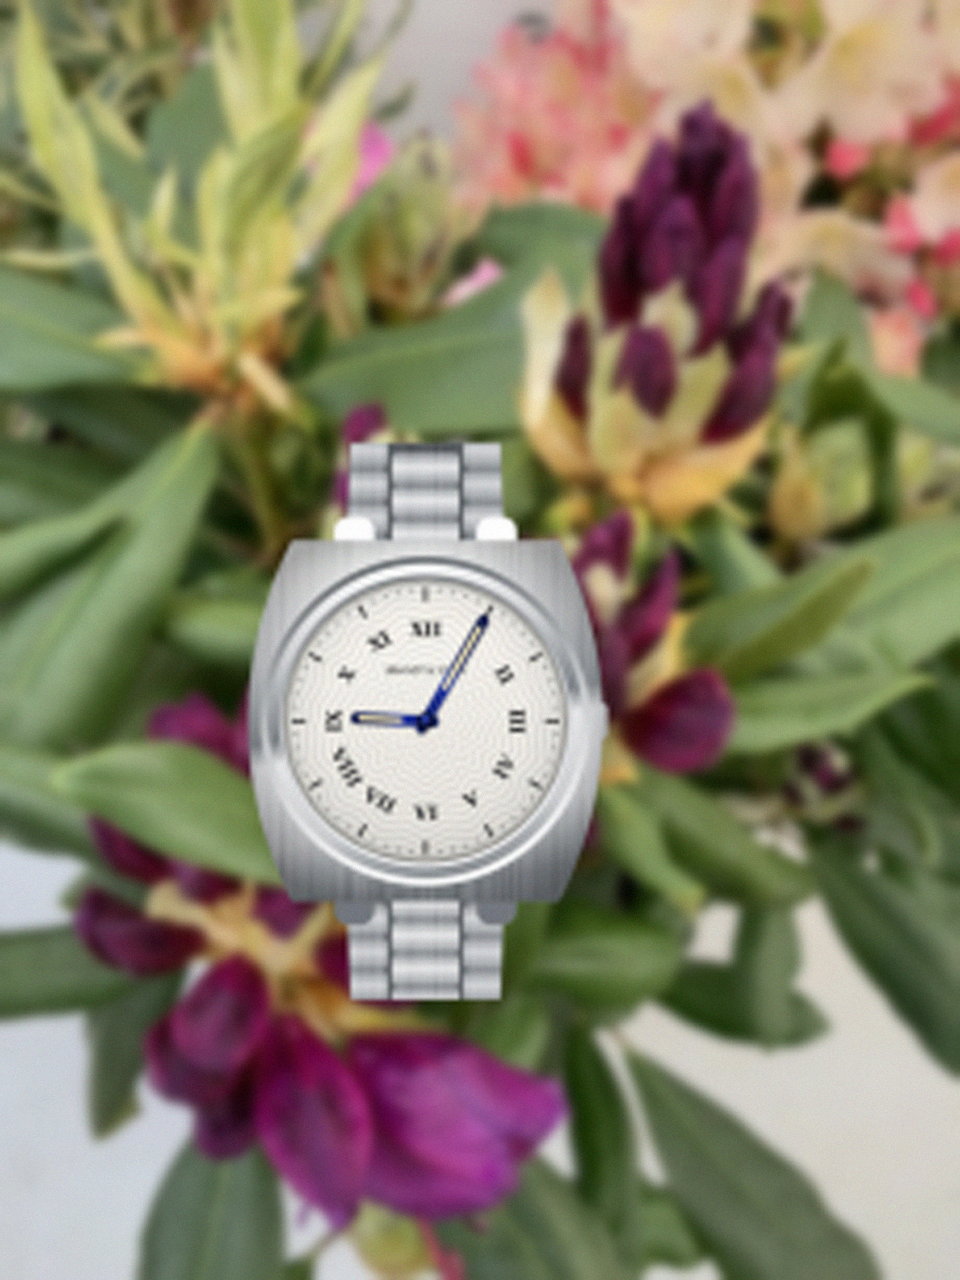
9:05
